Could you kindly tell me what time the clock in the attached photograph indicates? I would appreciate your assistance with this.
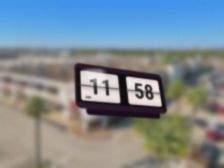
11:58
